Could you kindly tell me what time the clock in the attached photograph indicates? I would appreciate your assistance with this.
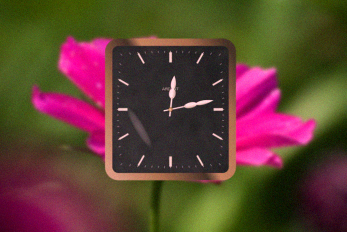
12:13
